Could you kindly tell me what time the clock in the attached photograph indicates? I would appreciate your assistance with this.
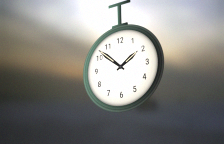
1:52
